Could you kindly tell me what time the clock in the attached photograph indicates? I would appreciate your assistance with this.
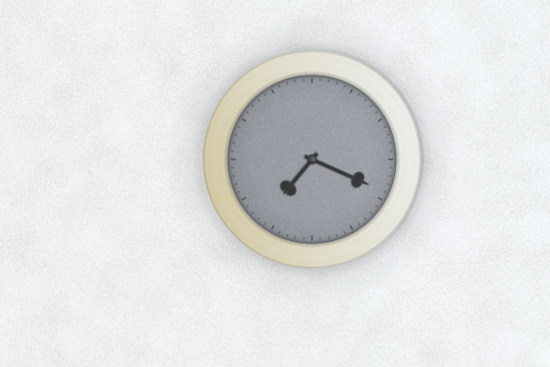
7:19
